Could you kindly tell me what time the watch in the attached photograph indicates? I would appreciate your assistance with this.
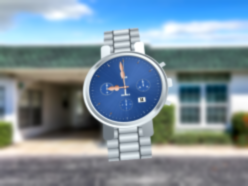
8:59
